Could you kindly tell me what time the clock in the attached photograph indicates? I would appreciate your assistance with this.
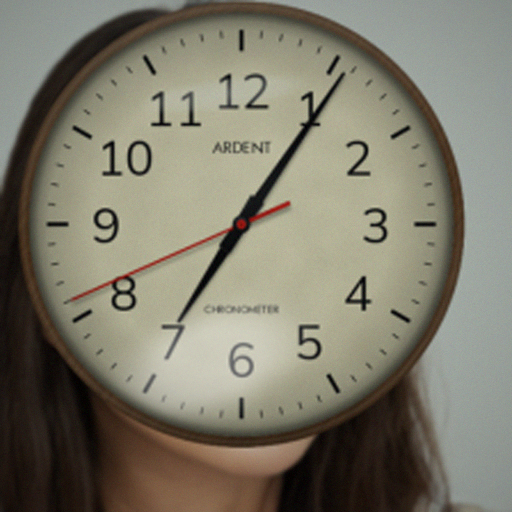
7:05:41
